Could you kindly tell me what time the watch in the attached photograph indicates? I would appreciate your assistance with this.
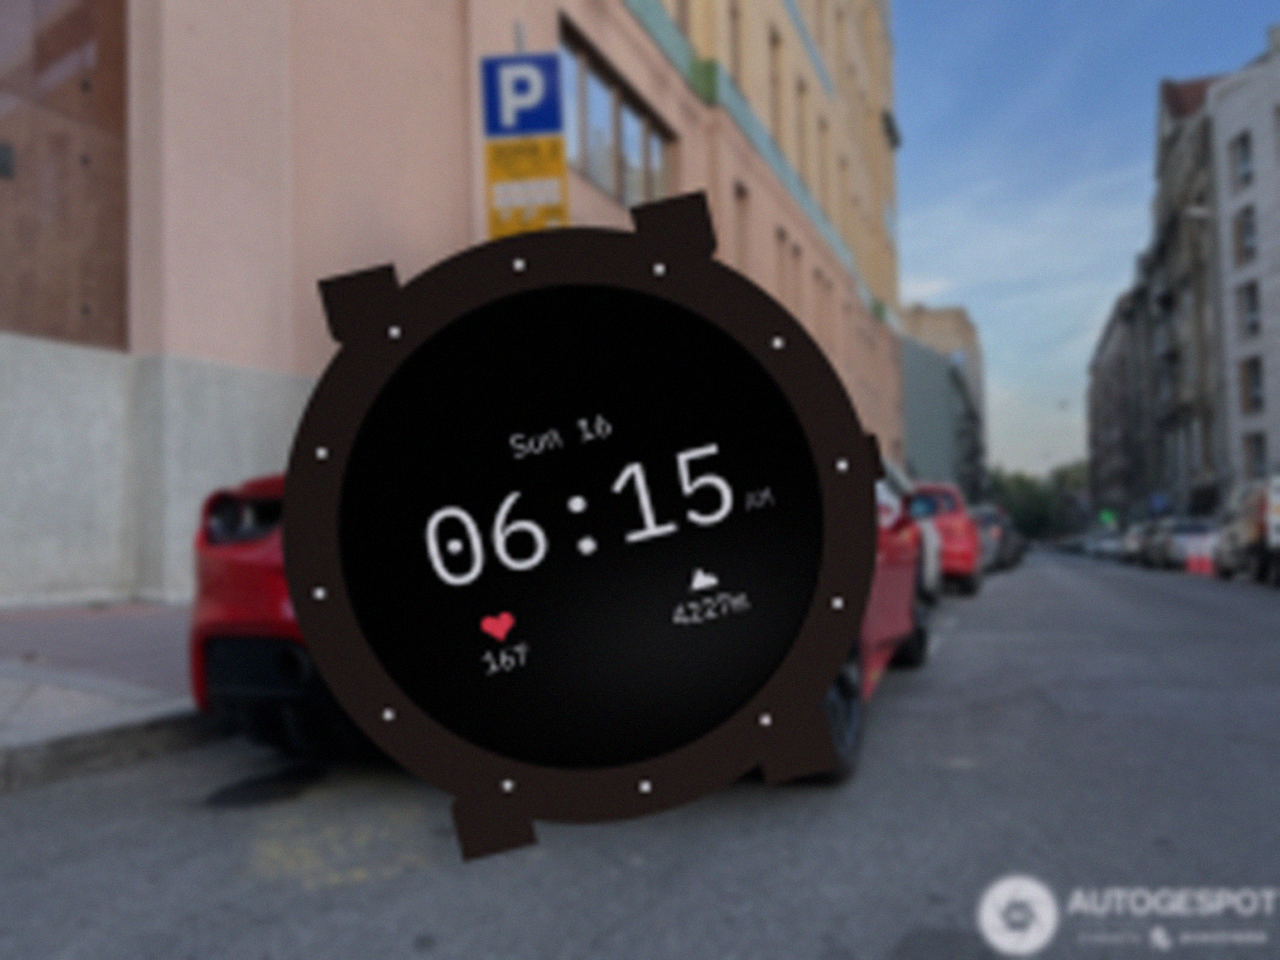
6:15
